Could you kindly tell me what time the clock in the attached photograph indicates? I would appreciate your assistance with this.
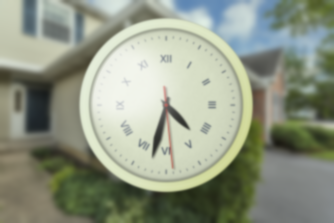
4:32:29
